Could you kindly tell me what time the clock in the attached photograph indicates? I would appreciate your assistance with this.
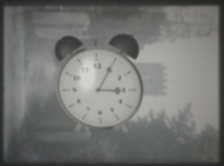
3:05
